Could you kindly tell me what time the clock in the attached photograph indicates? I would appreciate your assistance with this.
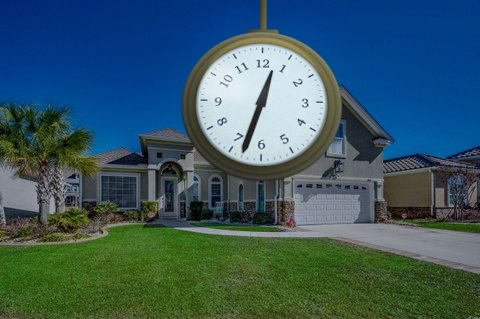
12:33
